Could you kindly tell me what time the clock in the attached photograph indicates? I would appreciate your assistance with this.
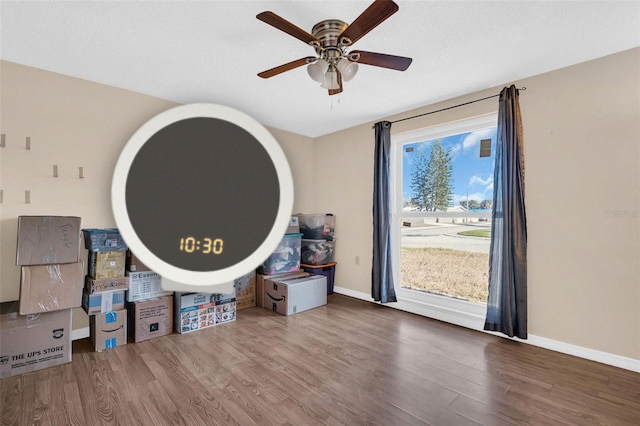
10:30
